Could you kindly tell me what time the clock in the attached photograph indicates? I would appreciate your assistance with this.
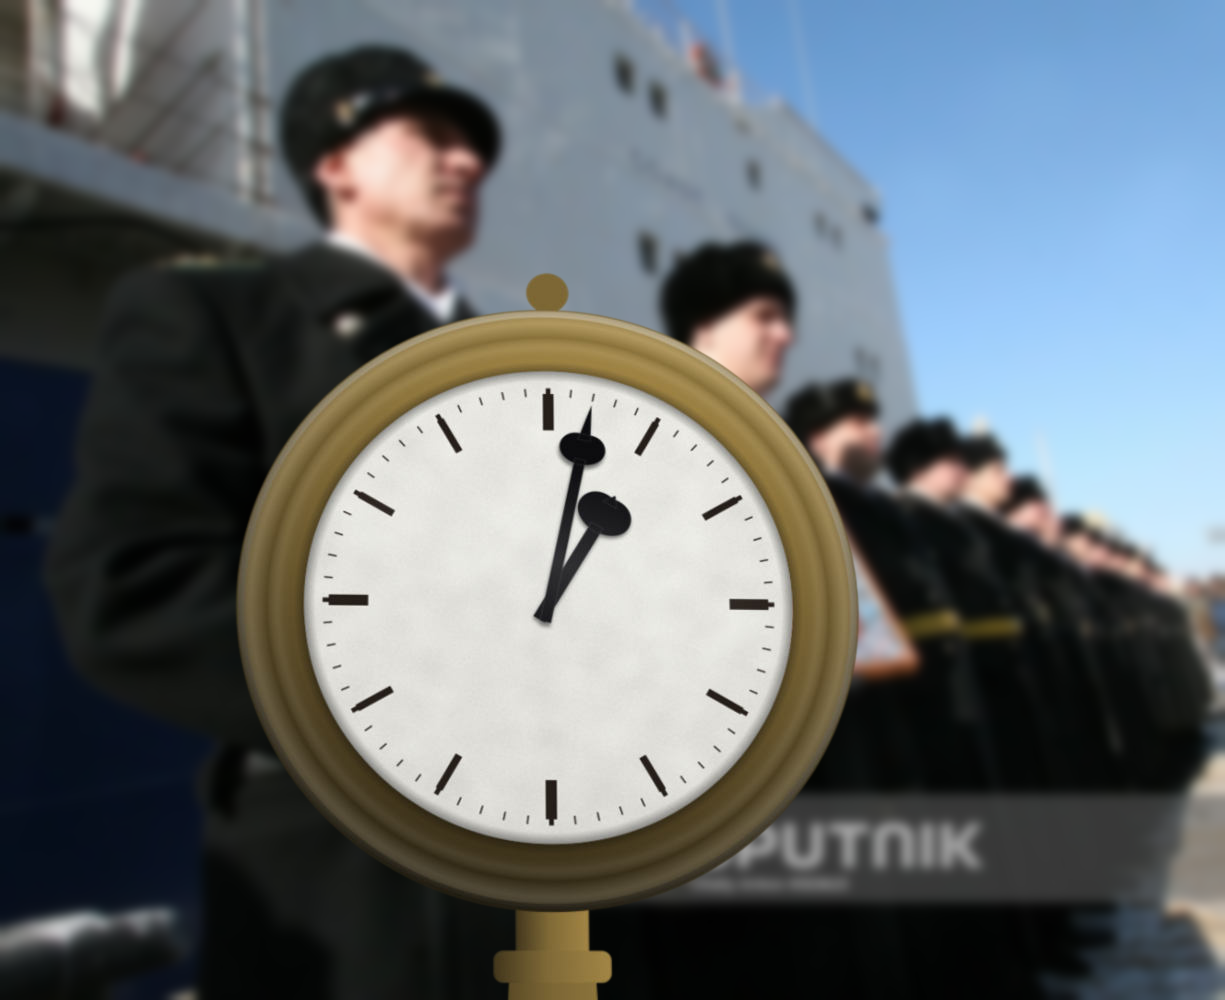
1:02
